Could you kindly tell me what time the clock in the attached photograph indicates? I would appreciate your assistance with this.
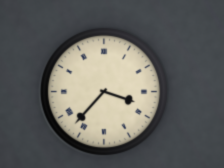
3:37
